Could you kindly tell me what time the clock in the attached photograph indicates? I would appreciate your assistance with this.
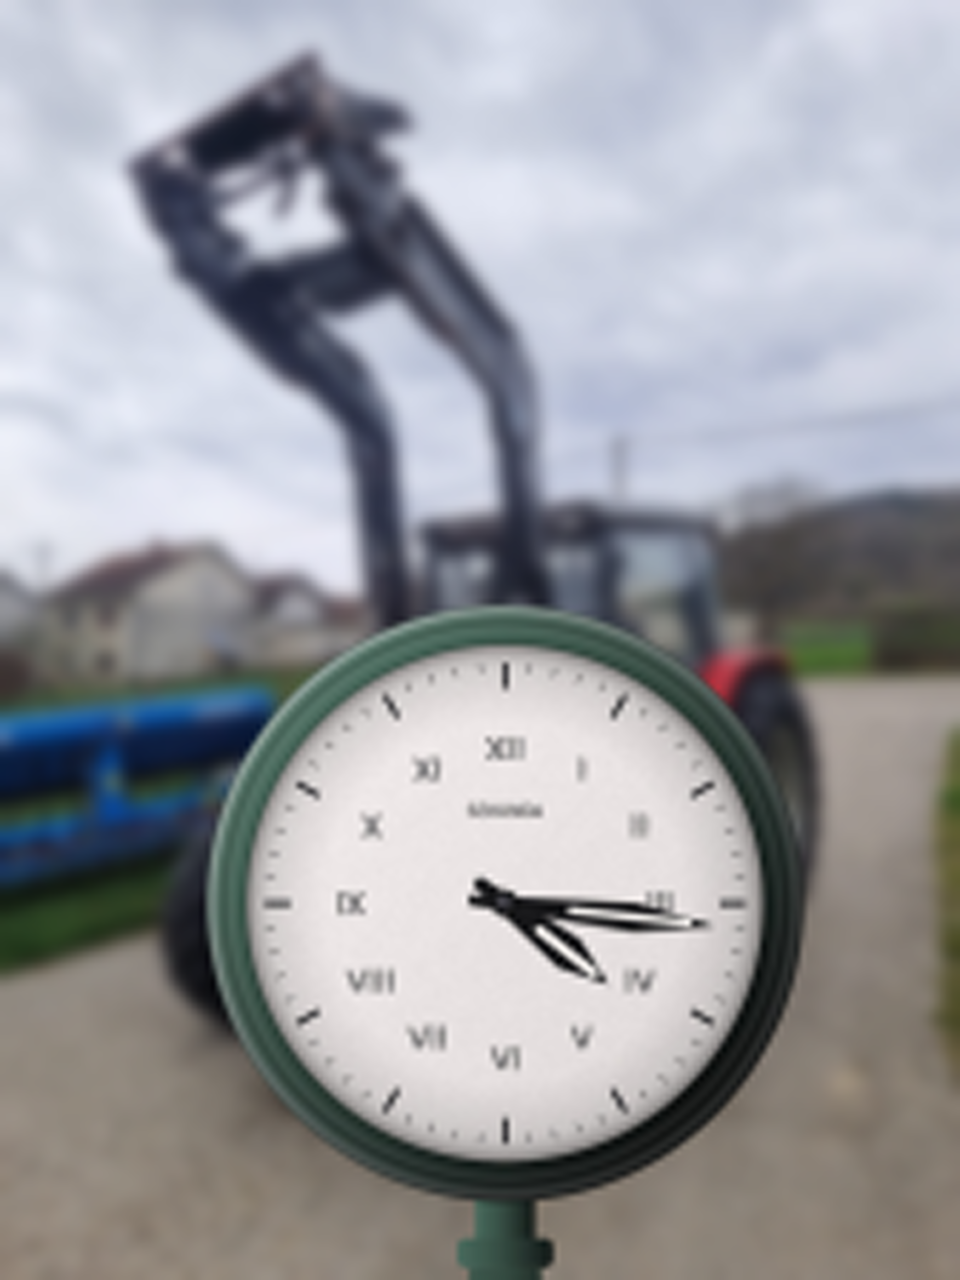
4:16
